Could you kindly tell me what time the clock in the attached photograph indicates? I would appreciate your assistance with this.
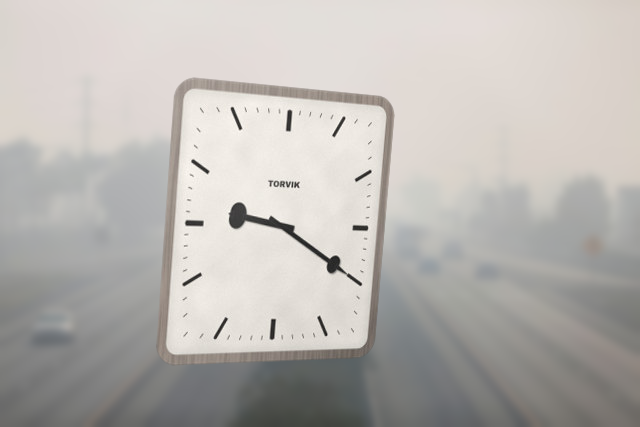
9:20
